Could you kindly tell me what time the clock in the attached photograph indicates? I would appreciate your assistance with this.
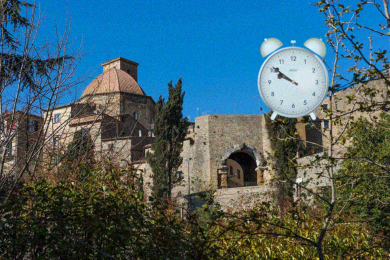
9:51
